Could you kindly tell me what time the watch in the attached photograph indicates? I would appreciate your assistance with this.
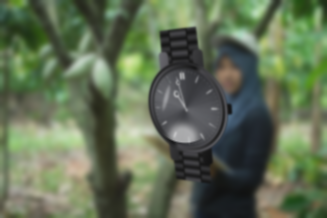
10:58
